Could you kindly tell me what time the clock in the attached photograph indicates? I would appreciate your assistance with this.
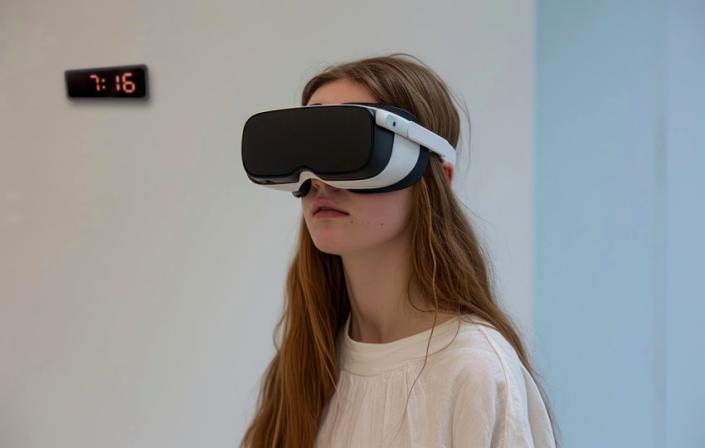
7:16
